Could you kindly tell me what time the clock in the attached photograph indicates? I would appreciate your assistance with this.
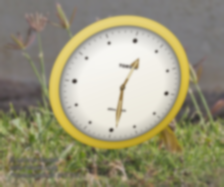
12:29
